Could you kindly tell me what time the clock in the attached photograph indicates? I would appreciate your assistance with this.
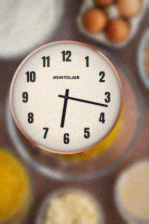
6:17
